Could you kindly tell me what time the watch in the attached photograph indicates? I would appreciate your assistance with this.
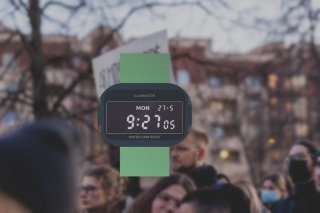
9:27:05
